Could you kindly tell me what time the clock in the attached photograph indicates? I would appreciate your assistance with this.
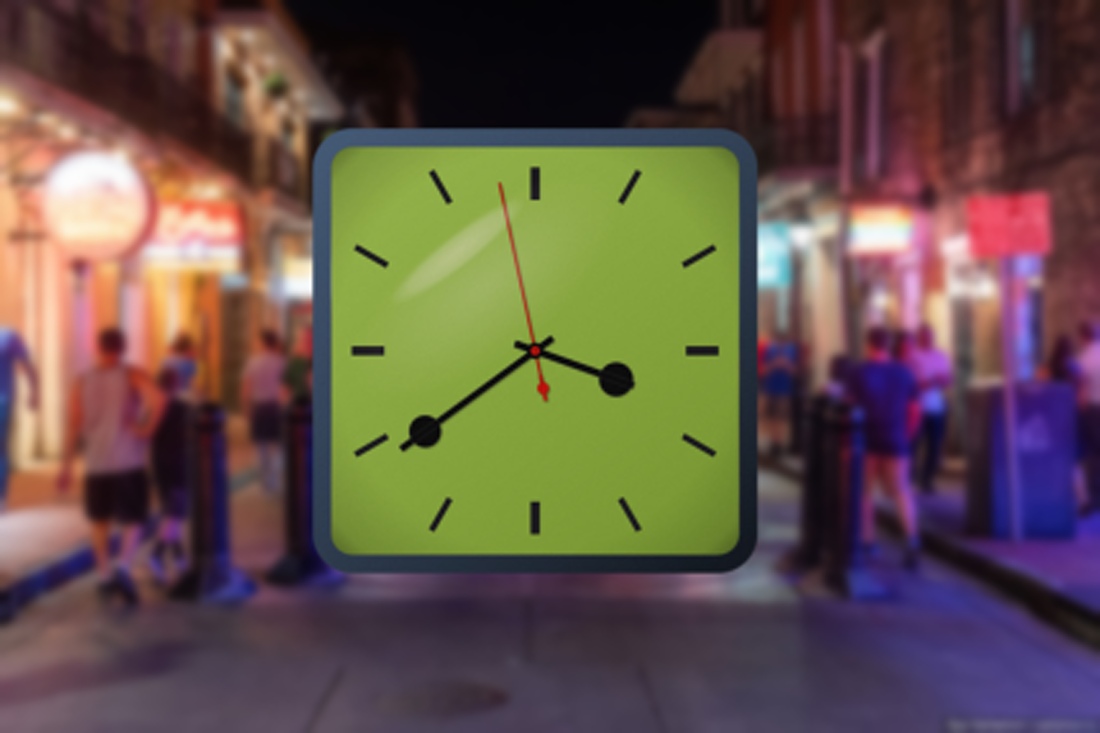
3:38:58
